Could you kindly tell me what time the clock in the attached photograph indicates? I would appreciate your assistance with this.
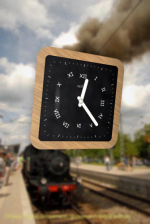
12:23
